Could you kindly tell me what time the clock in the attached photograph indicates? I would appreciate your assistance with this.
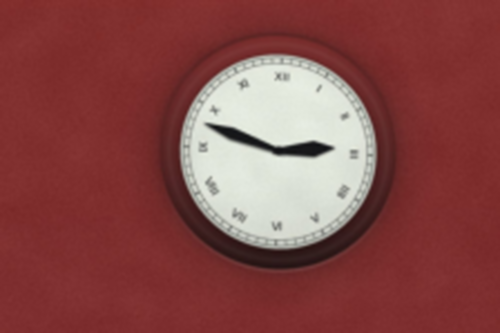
2:48
